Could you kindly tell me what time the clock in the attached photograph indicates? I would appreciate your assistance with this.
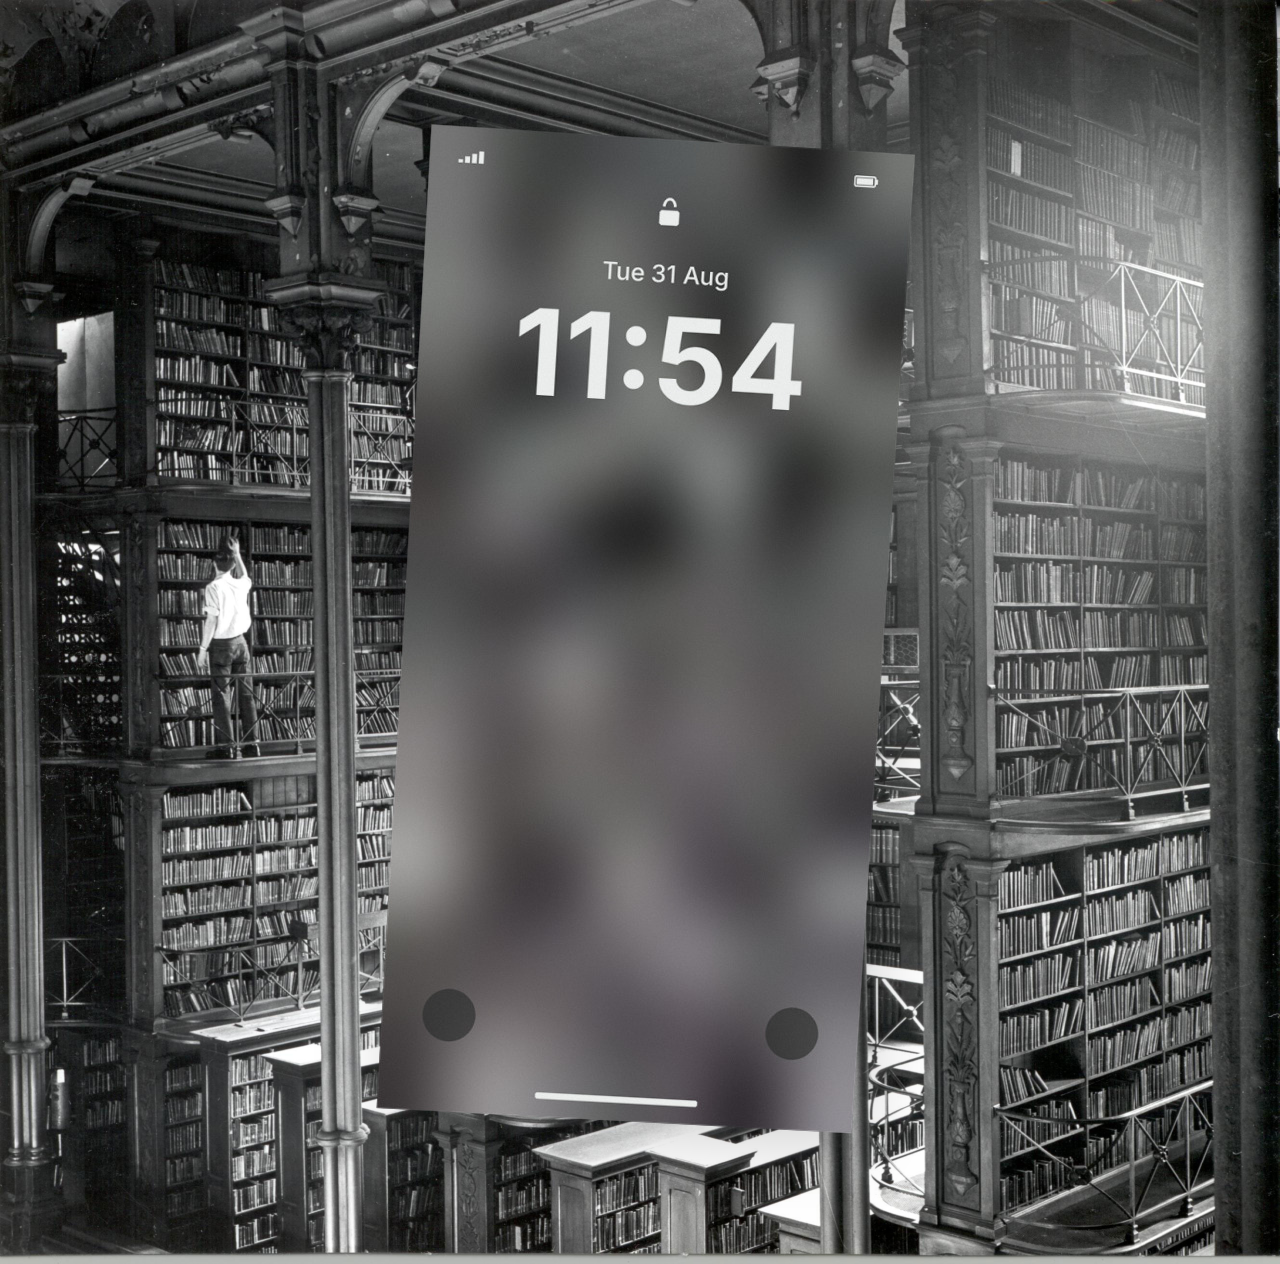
11:54
